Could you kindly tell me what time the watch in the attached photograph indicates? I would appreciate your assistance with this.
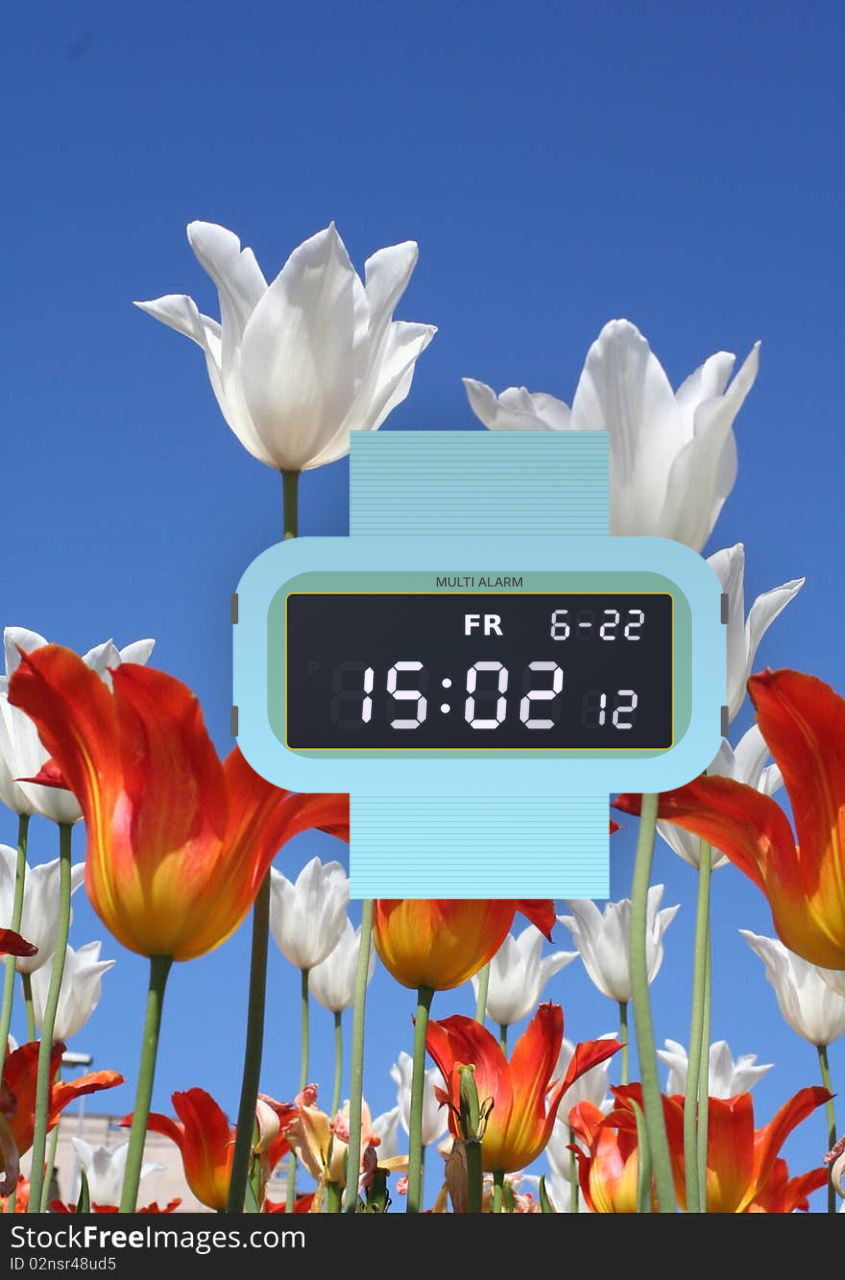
15:02:12
